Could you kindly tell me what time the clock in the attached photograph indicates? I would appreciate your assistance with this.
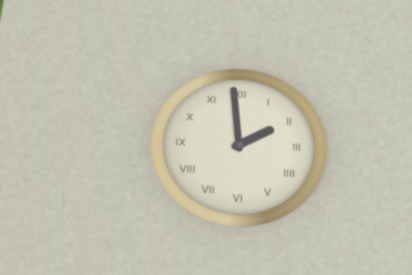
1:59
